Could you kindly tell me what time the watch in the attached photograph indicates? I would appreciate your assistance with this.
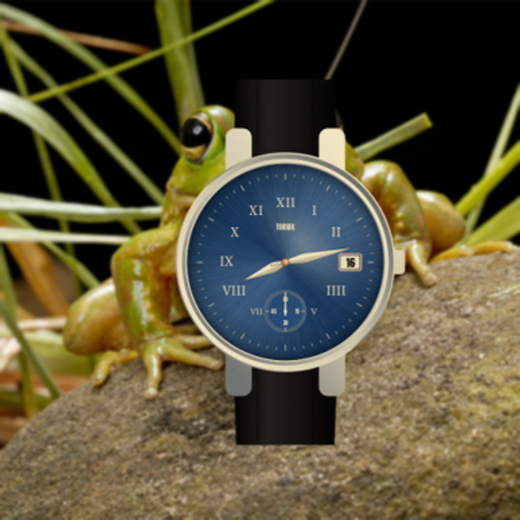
8:13
